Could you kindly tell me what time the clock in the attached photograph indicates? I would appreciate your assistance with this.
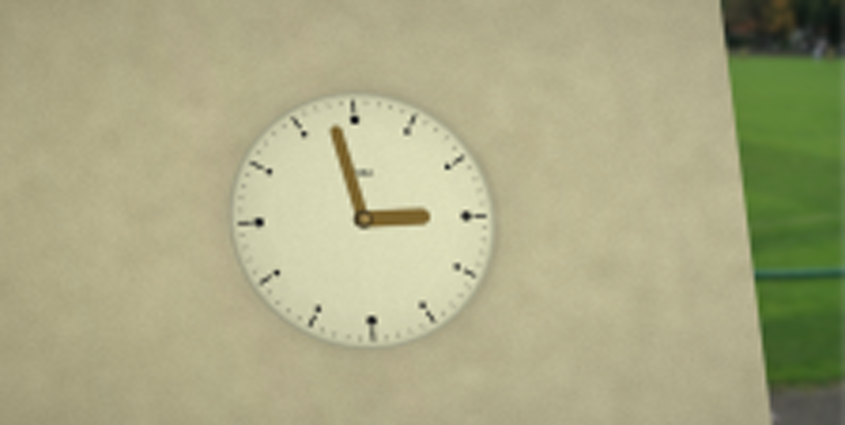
2:58
